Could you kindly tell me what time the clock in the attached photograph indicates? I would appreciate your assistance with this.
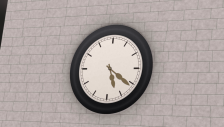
5:21
